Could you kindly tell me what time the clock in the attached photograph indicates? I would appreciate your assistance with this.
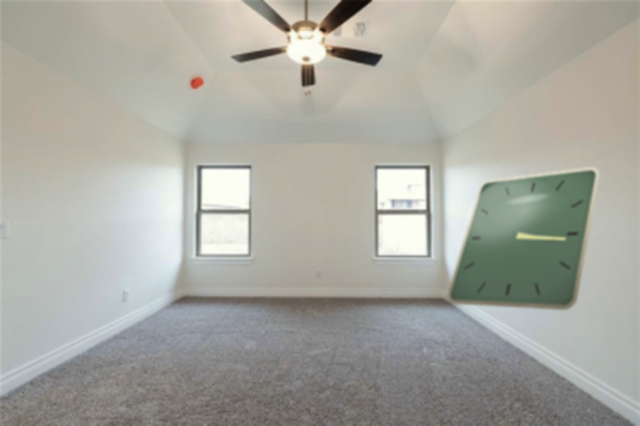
3:16
